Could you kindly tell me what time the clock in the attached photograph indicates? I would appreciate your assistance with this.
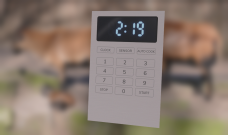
2:19
